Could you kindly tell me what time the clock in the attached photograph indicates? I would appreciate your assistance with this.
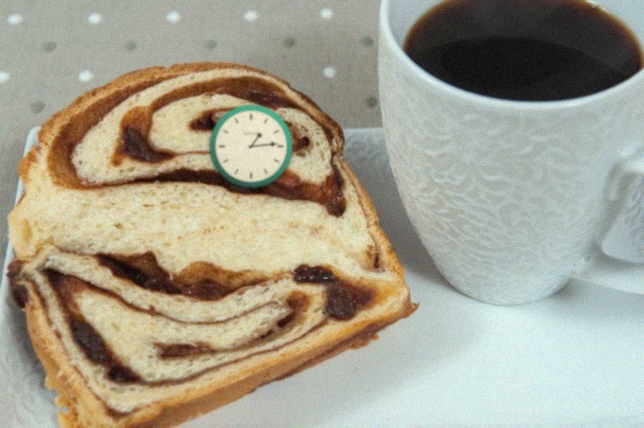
1:14
